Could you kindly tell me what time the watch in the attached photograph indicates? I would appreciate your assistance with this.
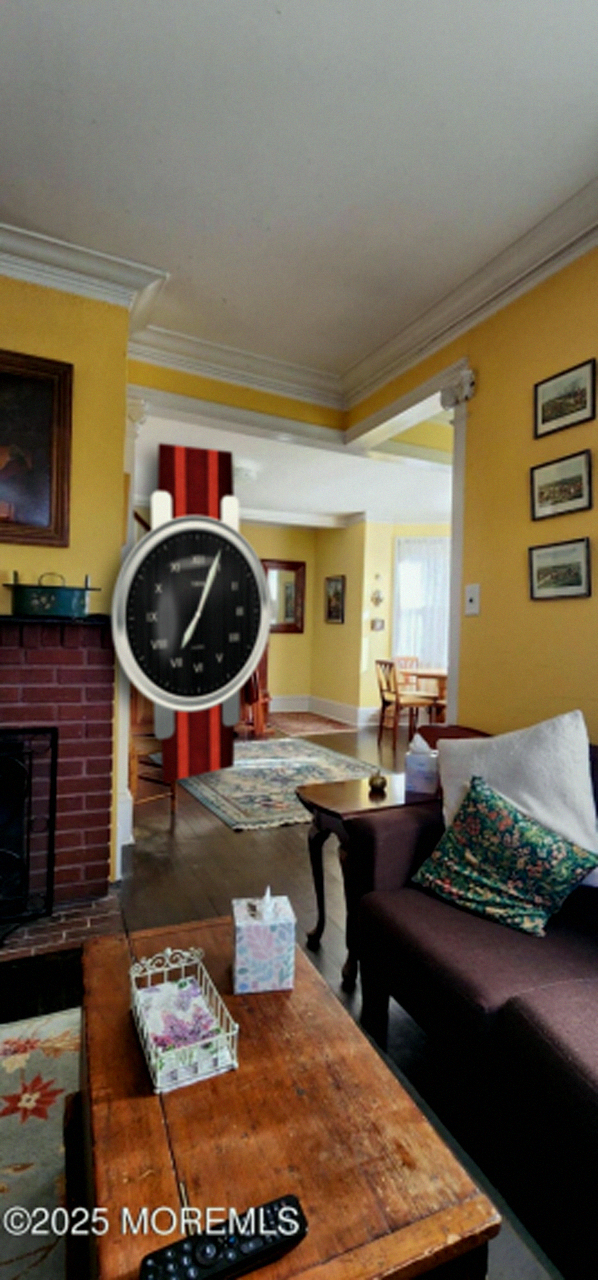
7:04
